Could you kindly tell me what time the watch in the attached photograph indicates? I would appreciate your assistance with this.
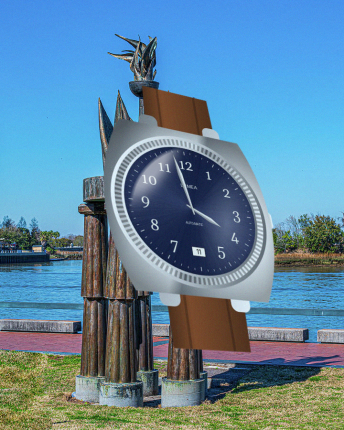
3:58
